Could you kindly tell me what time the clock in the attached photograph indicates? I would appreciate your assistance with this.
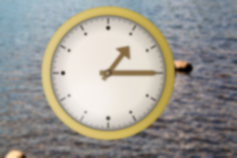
1:15
